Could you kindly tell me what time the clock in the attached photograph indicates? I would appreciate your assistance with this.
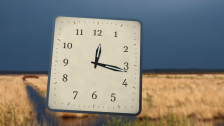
12:17
